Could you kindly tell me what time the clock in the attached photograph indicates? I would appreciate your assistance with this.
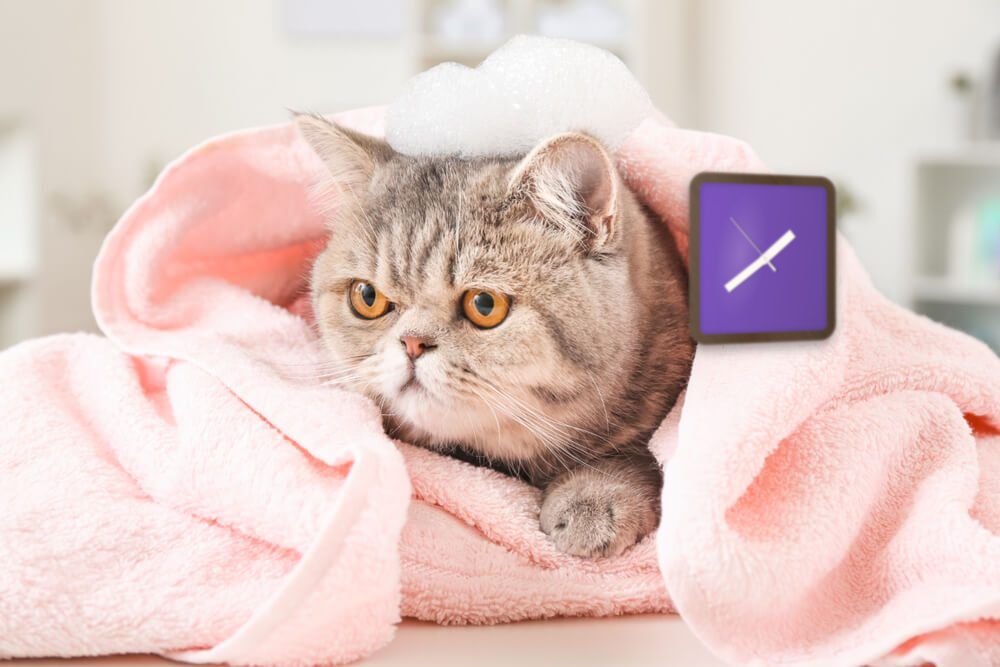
1:38:53
